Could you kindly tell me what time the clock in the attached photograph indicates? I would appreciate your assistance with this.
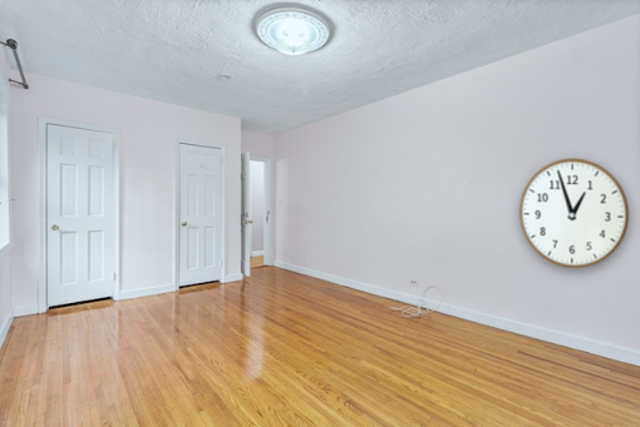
12:57
